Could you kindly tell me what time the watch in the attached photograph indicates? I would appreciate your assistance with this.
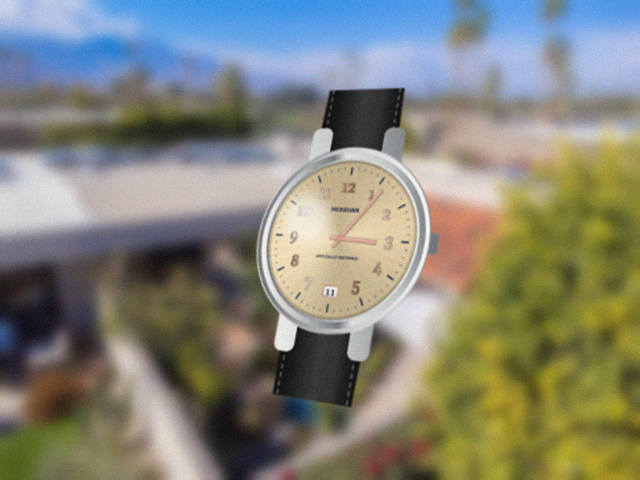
3:06
